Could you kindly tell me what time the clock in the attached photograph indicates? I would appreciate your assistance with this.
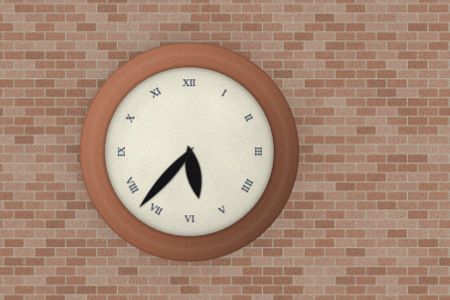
5:37
